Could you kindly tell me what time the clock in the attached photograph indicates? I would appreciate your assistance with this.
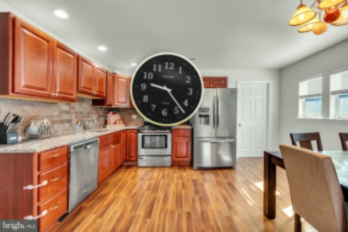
9:23
